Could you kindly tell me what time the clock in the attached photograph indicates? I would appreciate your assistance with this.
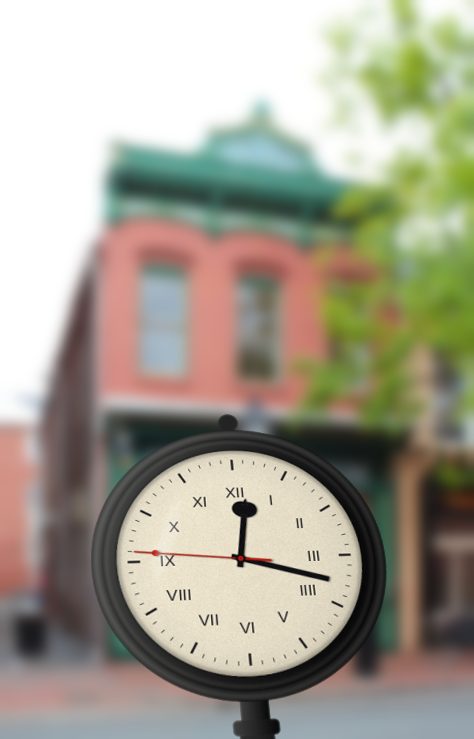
12:17:46
